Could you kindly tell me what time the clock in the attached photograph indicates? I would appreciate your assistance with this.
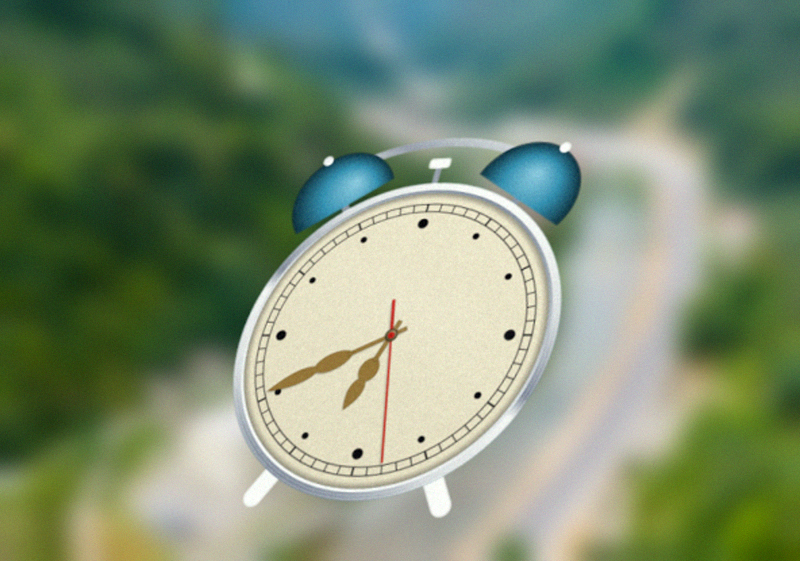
6:40:28
